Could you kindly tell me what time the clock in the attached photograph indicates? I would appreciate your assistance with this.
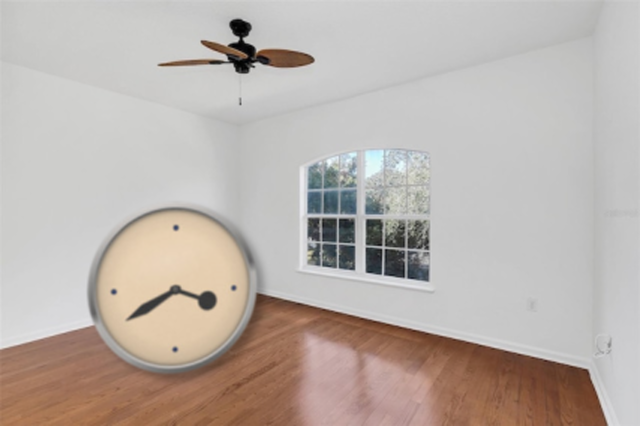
3:40
